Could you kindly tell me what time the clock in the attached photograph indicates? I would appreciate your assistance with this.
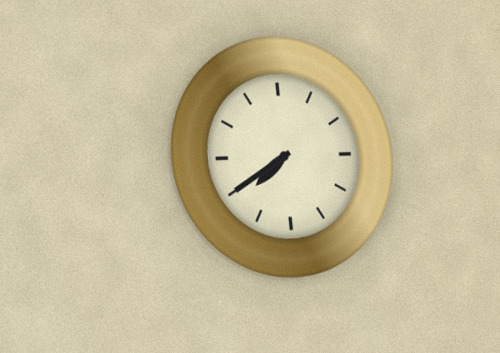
7:40
